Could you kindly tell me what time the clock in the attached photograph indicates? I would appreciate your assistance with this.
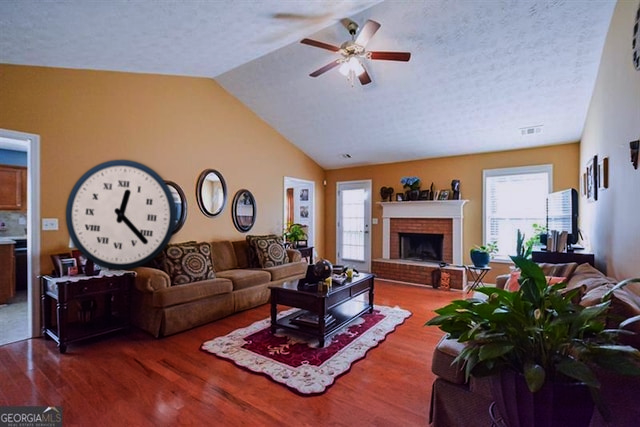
12:22
